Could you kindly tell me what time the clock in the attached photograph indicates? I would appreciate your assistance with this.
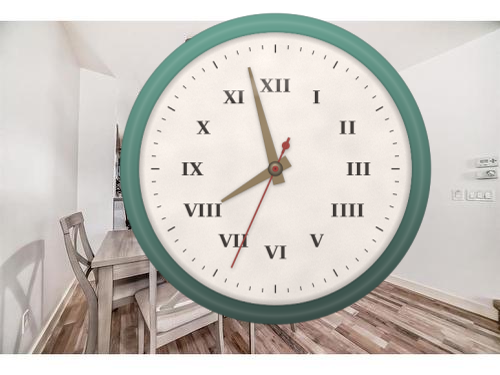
7:57:34
